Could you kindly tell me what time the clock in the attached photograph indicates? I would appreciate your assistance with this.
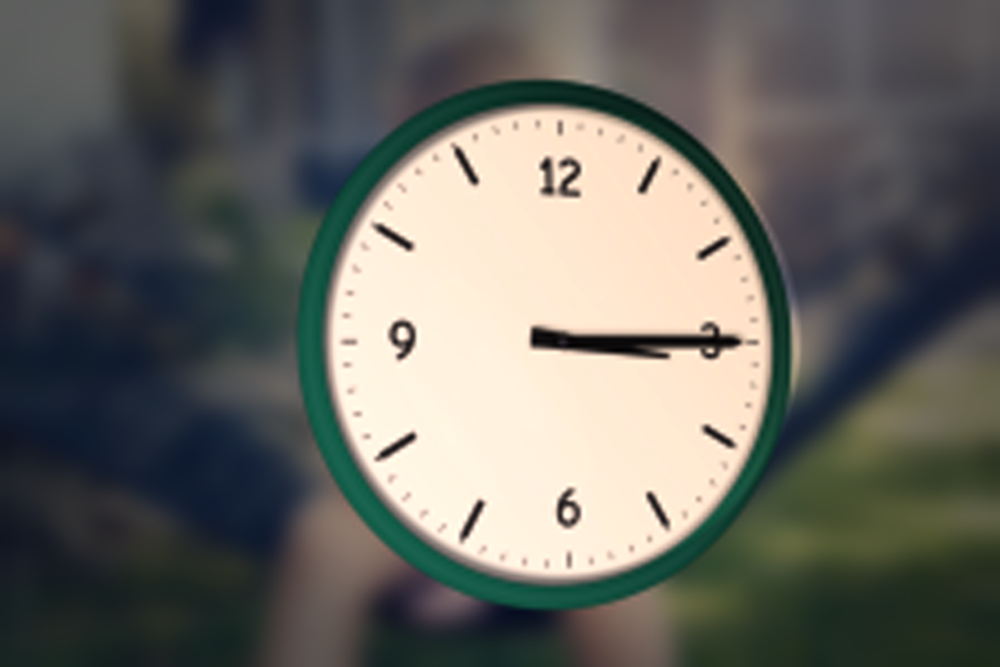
3:15
